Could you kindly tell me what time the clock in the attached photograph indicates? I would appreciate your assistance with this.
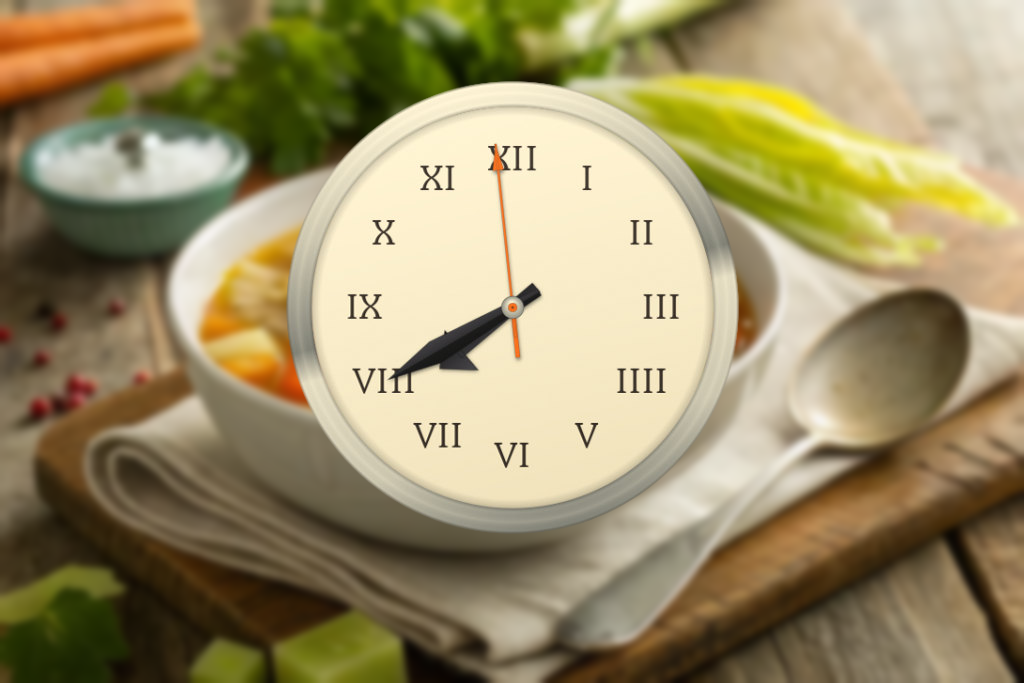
7:39:59
